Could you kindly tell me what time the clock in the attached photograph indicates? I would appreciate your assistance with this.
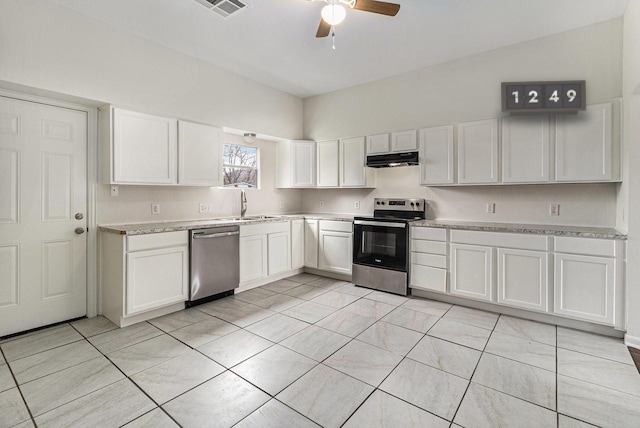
12:49
